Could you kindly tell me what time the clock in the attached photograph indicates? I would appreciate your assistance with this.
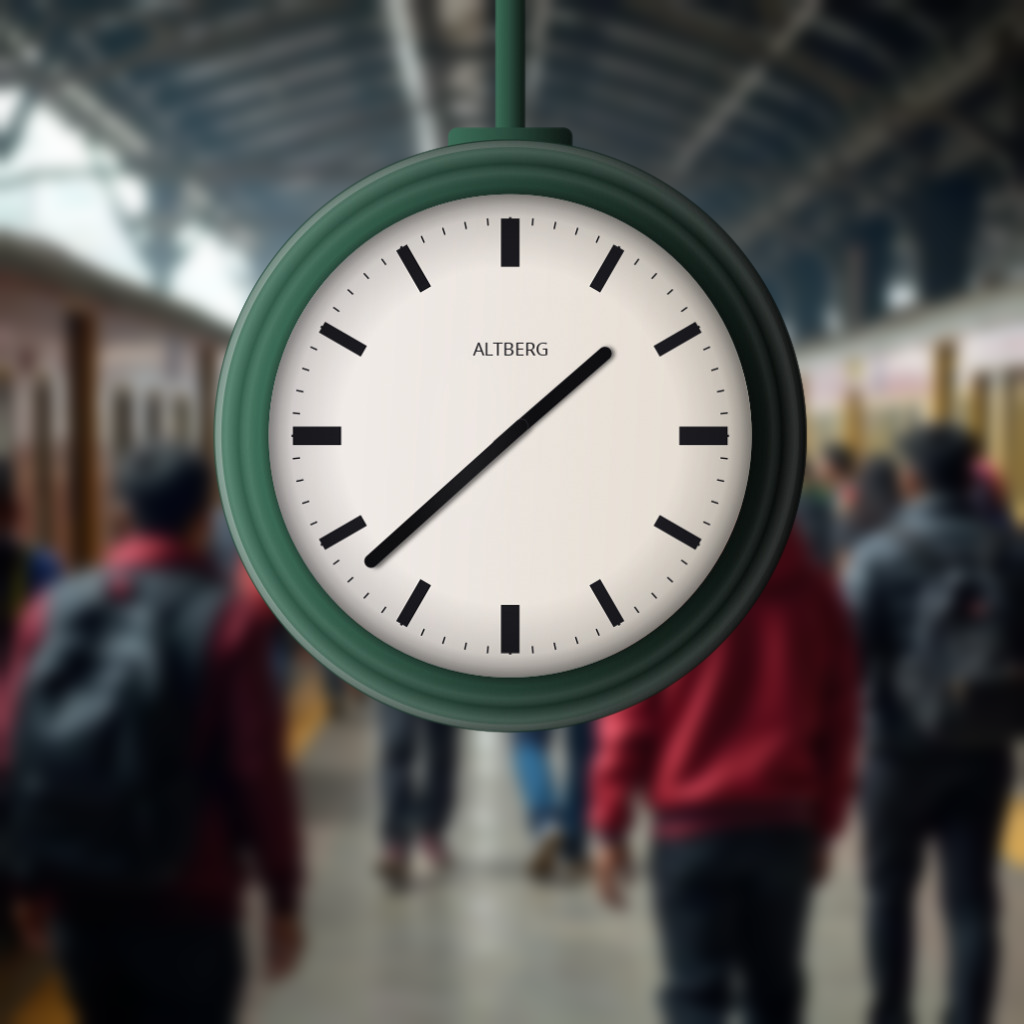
1:38
